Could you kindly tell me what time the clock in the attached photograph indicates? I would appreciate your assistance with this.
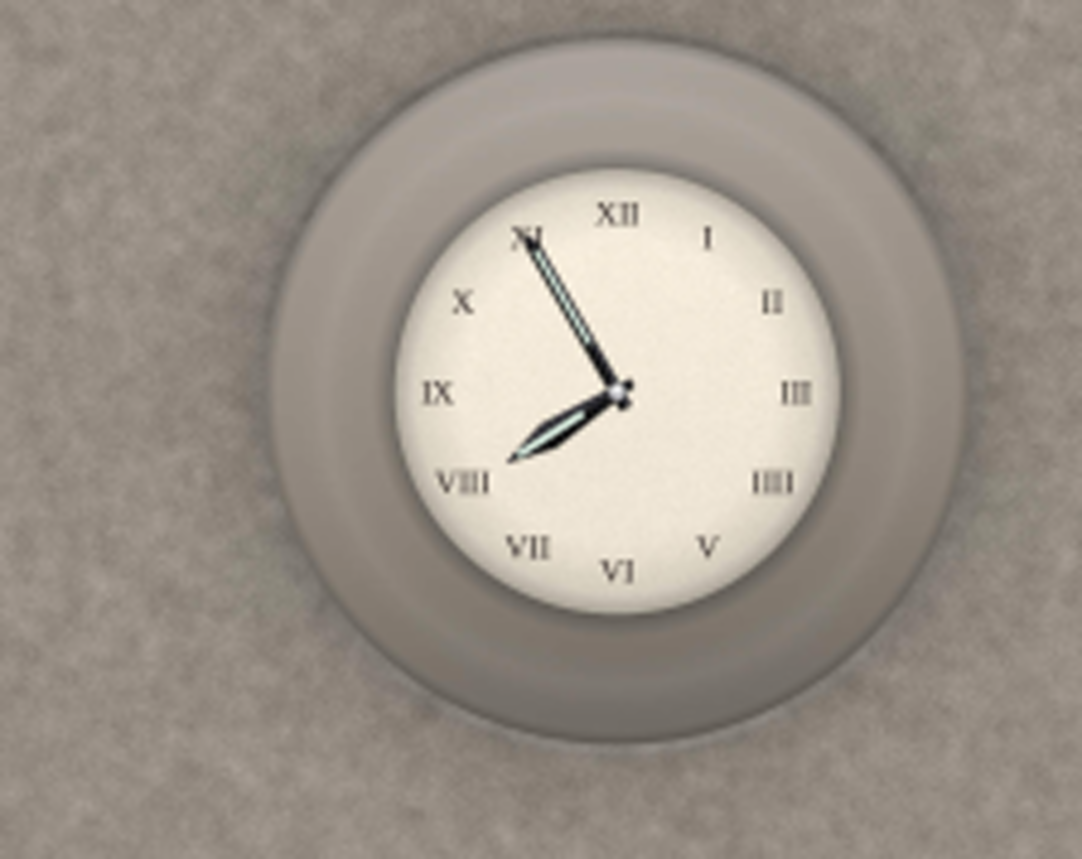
7:55
